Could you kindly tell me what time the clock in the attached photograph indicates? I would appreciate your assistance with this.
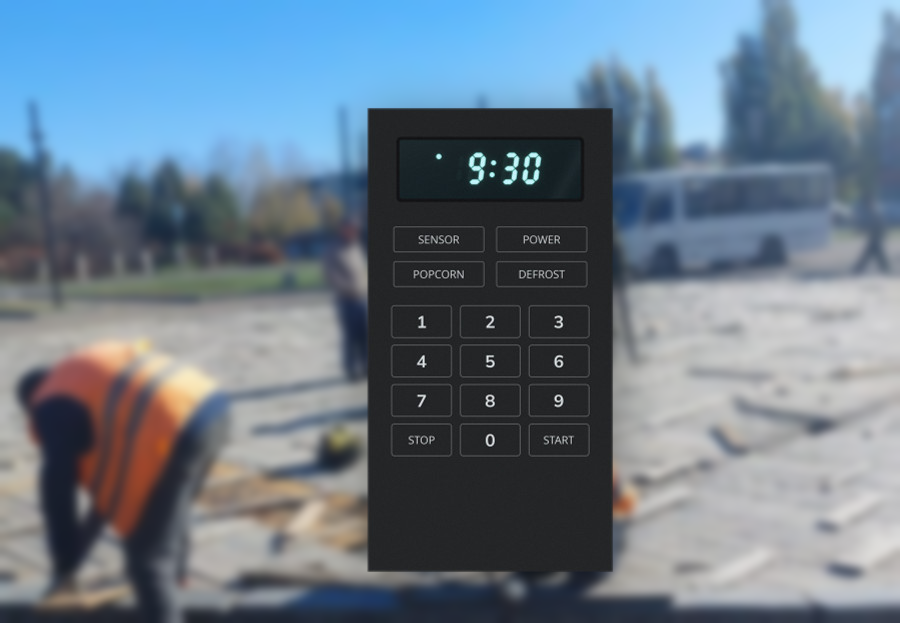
9:30
